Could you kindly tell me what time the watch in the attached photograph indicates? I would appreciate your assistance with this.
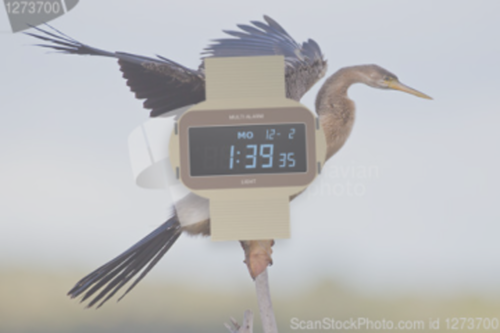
1:39:35
